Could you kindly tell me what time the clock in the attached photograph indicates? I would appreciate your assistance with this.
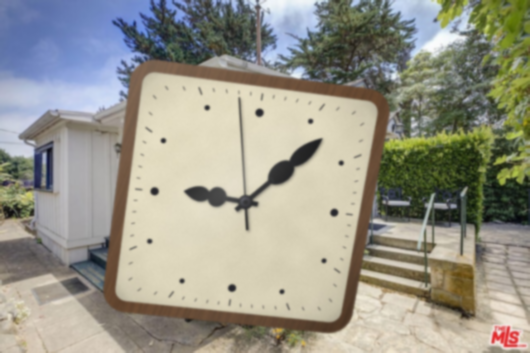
9:06:58
